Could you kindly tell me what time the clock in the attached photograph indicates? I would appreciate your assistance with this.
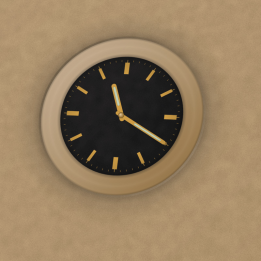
11:20
